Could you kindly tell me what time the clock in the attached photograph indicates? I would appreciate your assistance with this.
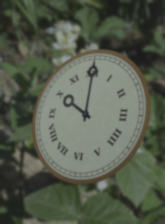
10:00
